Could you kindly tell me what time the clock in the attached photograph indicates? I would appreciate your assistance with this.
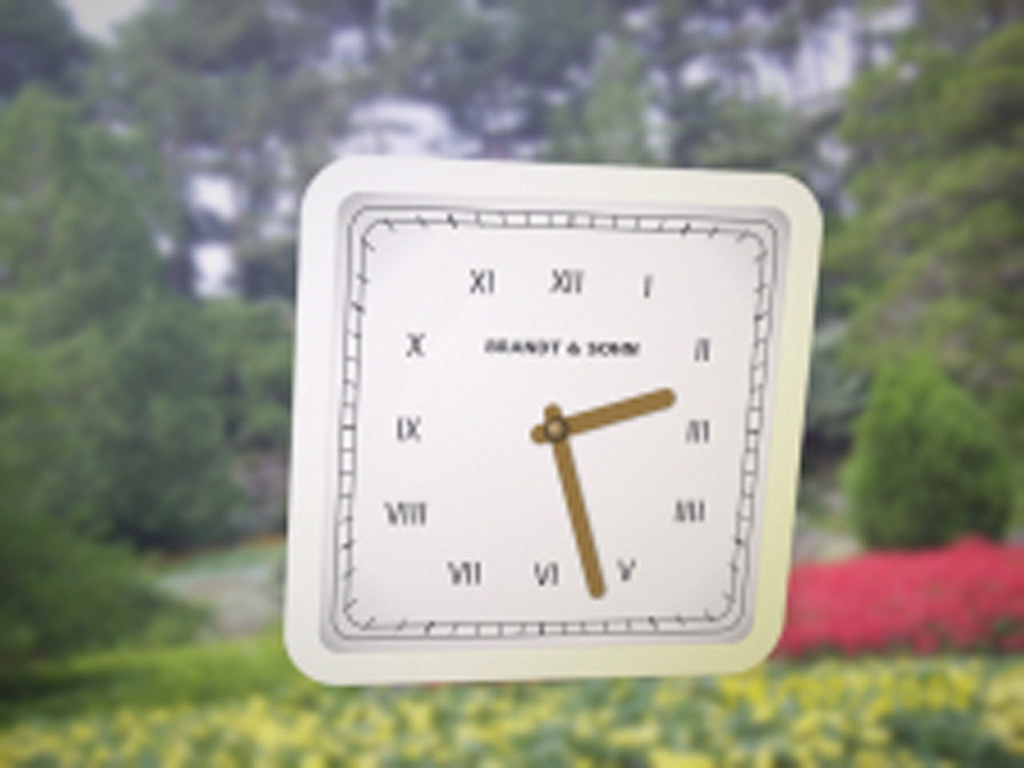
2:27
